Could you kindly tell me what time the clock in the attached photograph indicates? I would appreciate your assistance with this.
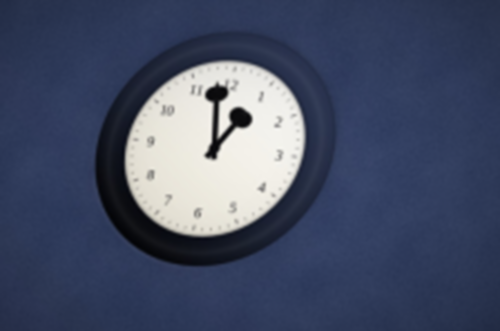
12:58
